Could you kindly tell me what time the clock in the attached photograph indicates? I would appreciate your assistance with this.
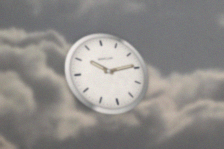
10:14
